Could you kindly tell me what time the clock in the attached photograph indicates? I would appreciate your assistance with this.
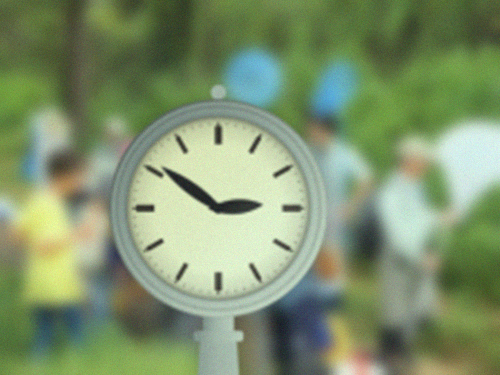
2:51
